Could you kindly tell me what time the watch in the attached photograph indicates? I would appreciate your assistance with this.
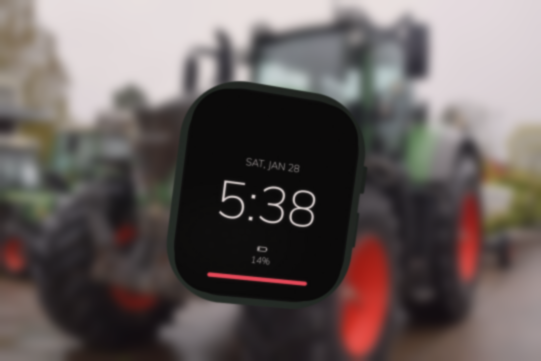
5:38
